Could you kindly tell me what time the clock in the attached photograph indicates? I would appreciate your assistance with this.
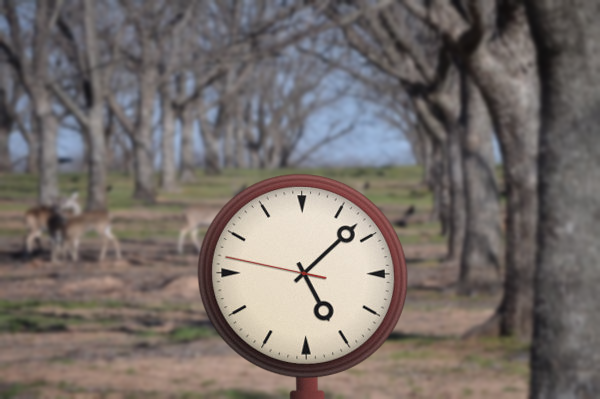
5:07:47
